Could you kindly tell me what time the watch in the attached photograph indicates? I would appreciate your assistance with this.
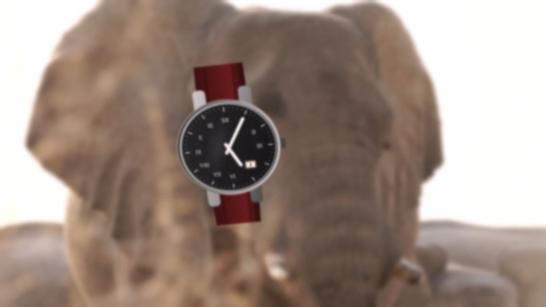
5:05
